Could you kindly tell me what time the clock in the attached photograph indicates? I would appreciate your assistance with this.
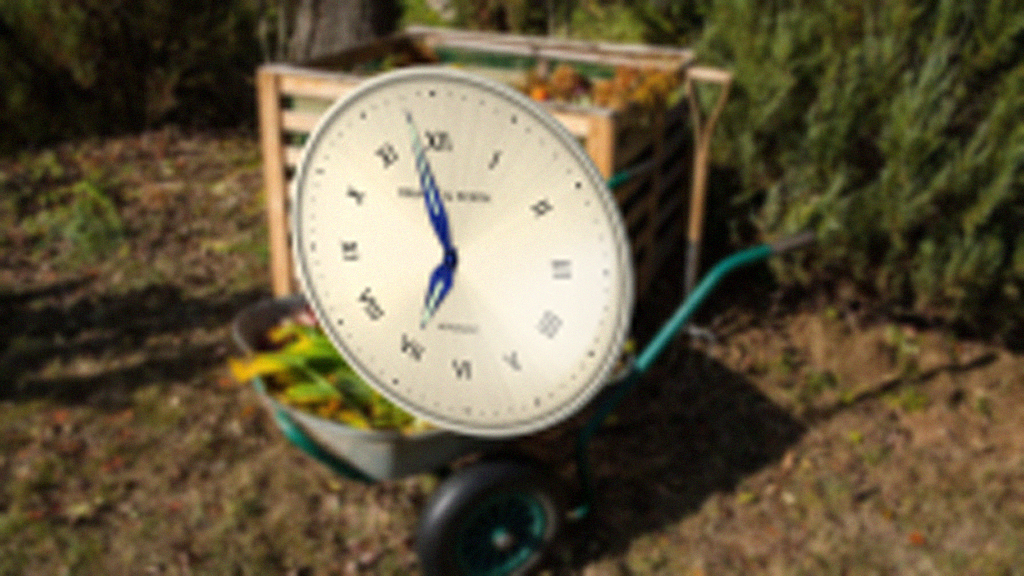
6:58
